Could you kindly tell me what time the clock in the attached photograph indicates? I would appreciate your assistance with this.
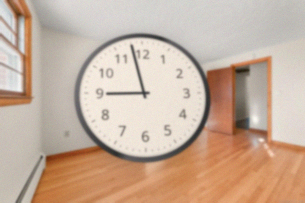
8:58
